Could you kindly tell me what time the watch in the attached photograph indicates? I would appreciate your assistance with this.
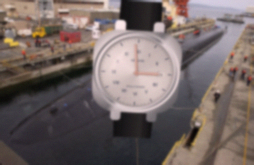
2:59
